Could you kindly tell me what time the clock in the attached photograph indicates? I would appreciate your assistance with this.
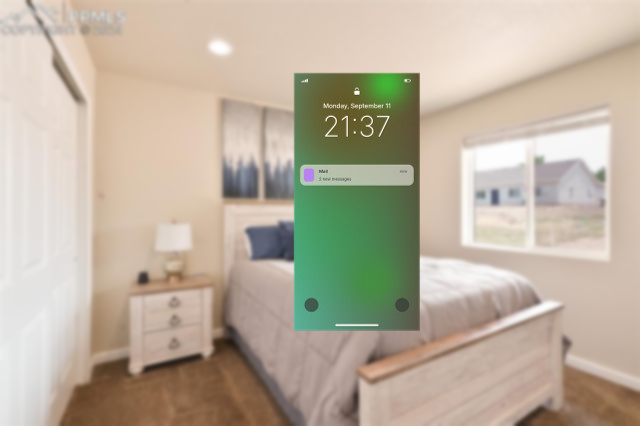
21:37
